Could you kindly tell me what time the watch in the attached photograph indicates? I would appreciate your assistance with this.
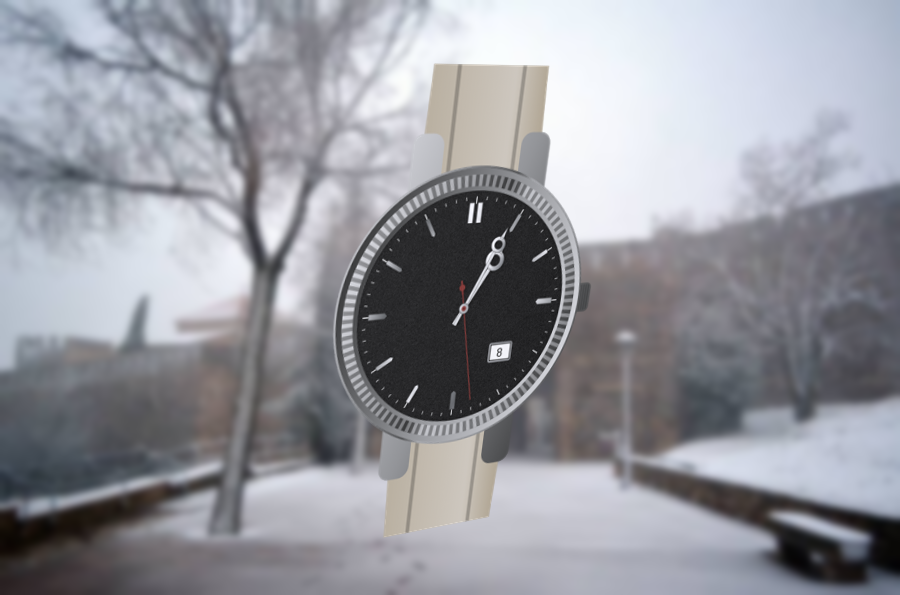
1:04:28
